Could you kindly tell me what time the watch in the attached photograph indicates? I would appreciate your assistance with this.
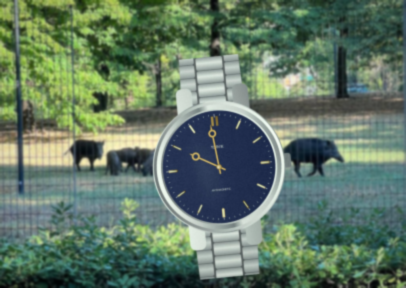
9:59
